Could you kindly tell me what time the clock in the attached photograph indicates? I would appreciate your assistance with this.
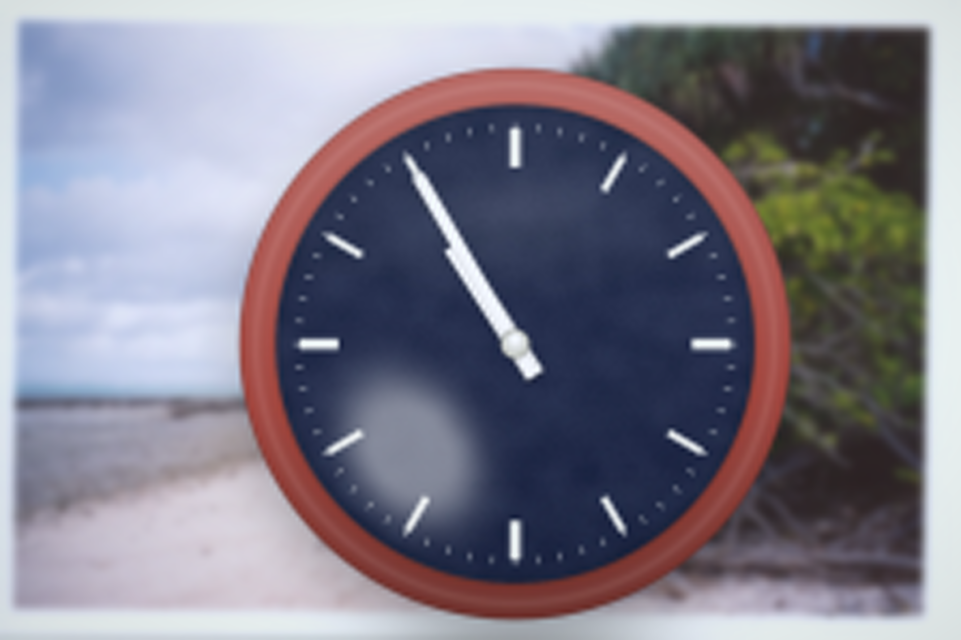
10:55
